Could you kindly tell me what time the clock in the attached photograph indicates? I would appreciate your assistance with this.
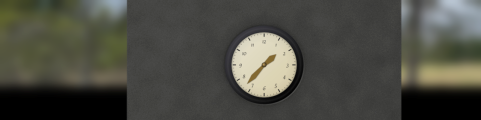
1:37
